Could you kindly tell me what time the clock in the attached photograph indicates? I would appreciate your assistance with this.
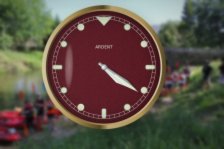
4:21
